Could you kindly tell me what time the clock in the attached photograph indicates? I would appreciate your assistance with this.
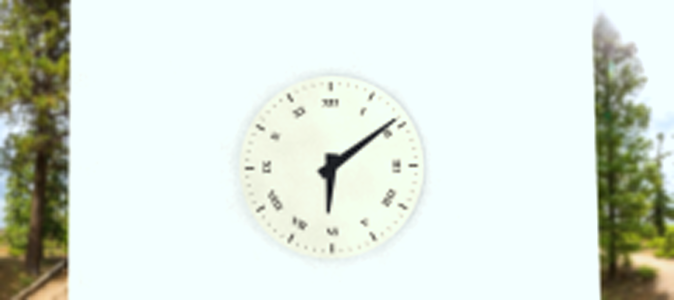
6:09
